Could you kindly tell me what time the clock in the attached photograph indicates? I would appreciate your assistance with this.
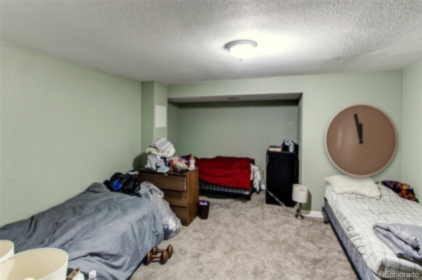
11:58
